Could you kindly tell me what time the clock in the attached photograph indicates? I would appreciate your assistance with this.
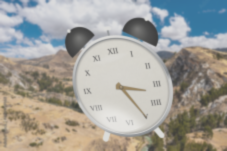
3:25
